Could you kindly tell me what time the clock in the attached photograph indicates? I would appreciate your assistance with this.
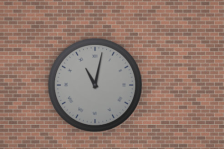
11:02
